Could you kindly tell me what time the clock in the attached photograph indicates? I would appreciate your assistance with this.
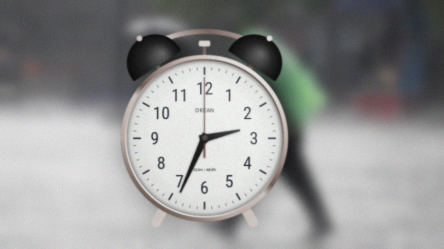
2:34:00
